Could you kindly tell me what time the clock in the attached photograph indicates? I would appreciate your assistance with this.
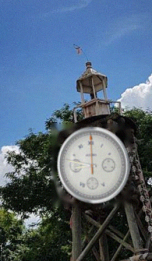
8:47
